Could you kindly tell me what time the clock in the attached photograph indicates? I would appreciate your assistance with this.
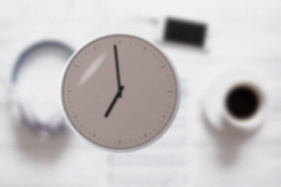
6:59
